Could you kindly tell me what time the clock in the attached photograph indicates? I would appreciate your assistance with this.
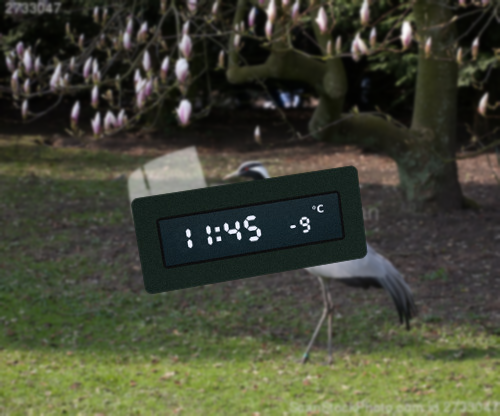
11:45
